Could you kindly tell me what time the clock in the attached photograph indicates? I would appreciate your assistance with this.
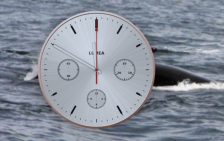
11:50
